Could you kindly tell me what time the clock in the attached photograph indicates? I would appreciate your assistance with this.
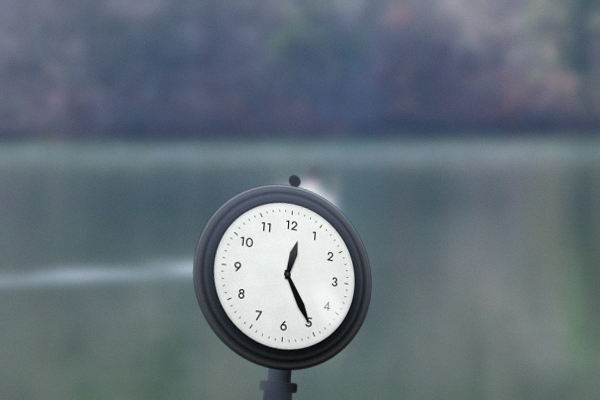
12:25
